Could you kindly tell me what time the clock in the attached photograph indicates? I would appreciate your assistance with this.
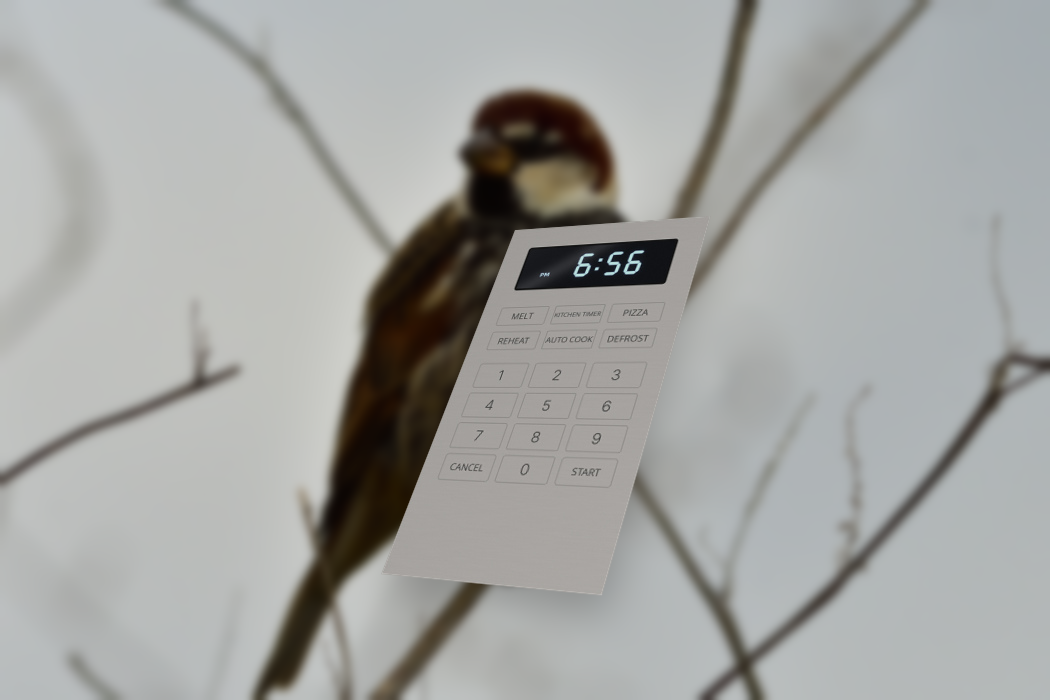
6:56
